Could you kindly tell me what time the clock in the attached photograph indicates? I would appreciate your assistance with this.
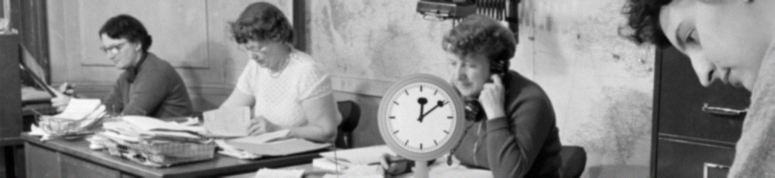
12:09
